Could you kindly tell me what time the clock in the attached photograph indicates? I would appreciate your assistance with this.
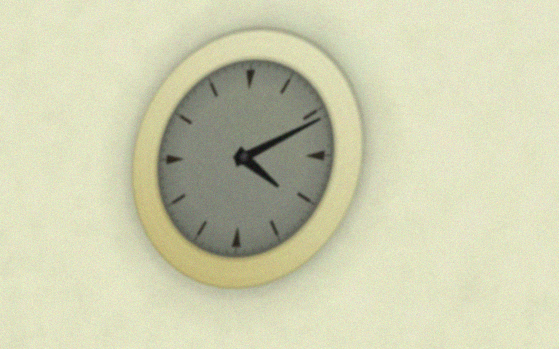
4:11
